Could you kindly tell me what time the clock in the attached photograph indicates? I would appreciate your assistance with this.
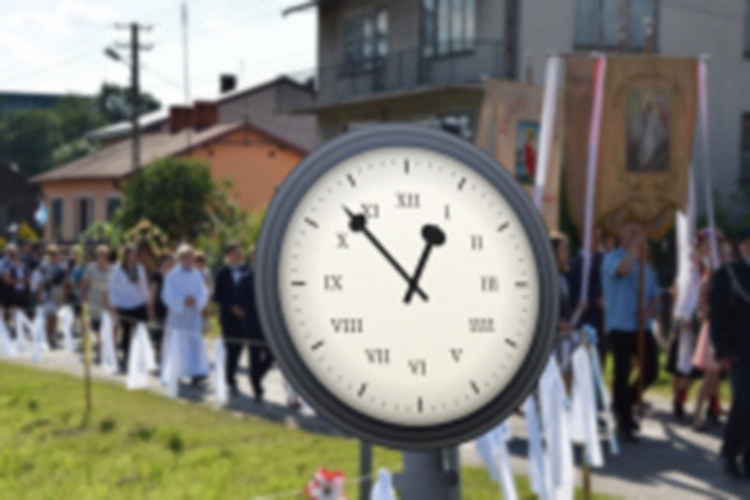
12:53
